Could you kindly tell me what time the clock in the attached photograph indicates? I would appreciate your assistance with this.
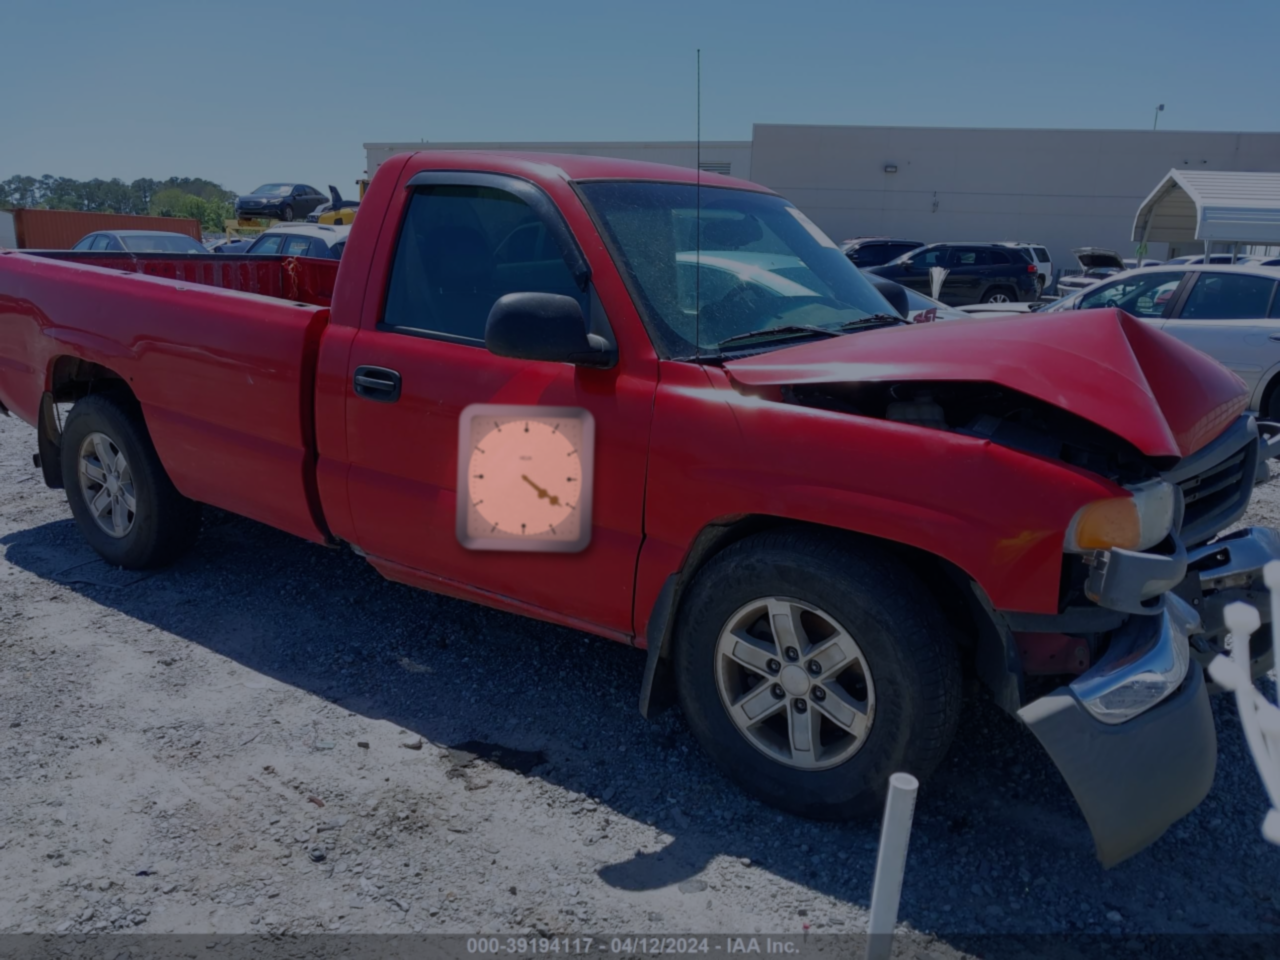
4:21
